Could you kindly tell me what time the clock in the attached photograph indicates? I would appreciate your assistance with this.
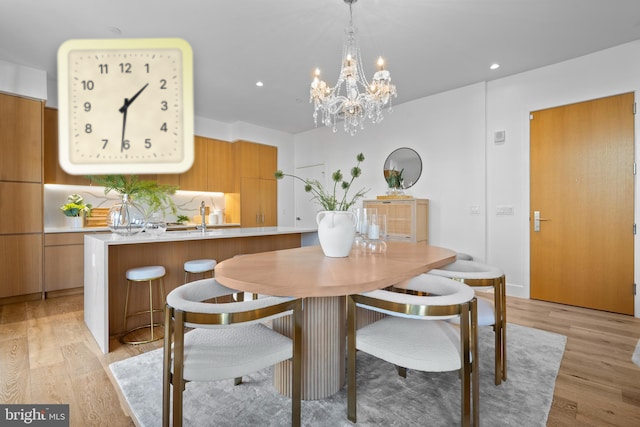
1:31
